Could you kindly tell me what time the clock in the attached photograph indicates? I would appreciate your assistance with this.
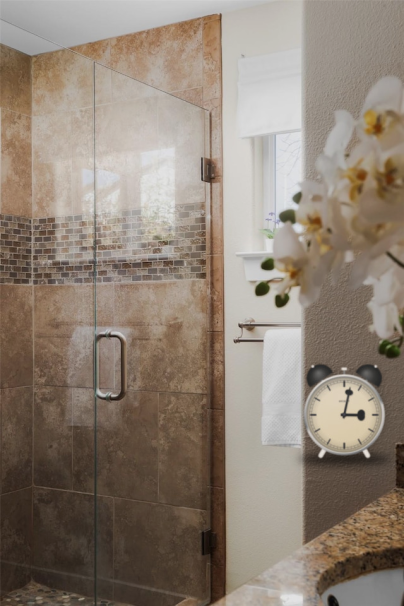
3:02
